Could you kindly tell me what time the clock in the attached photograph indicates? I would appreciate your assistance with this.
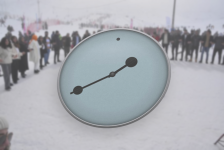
1:40
